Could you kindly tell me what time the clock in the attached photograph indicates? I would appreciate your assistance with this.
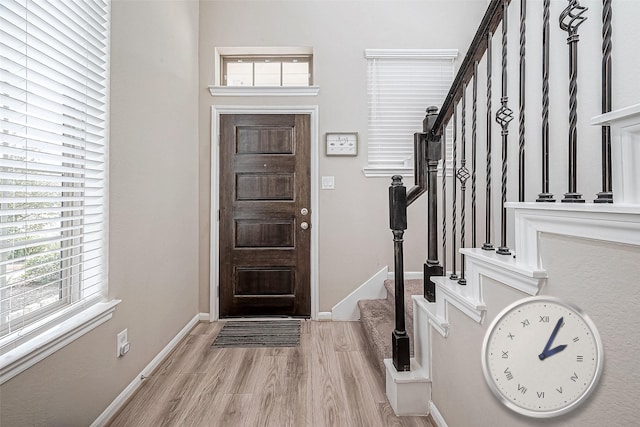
2:04
